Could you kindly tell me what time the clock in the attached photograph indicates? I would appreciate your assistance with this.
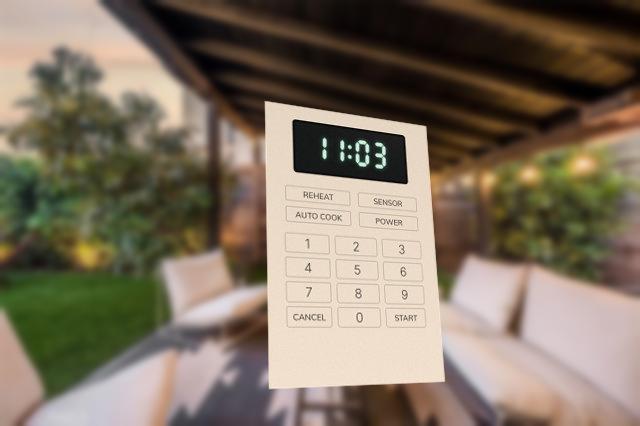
11:03
